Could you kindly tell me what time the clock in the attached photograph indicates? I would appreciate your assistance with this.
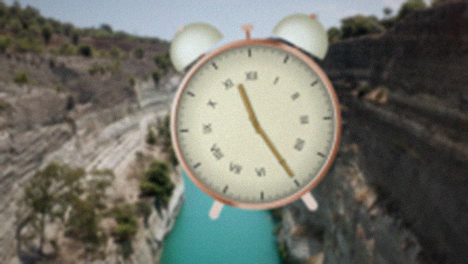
11:25
